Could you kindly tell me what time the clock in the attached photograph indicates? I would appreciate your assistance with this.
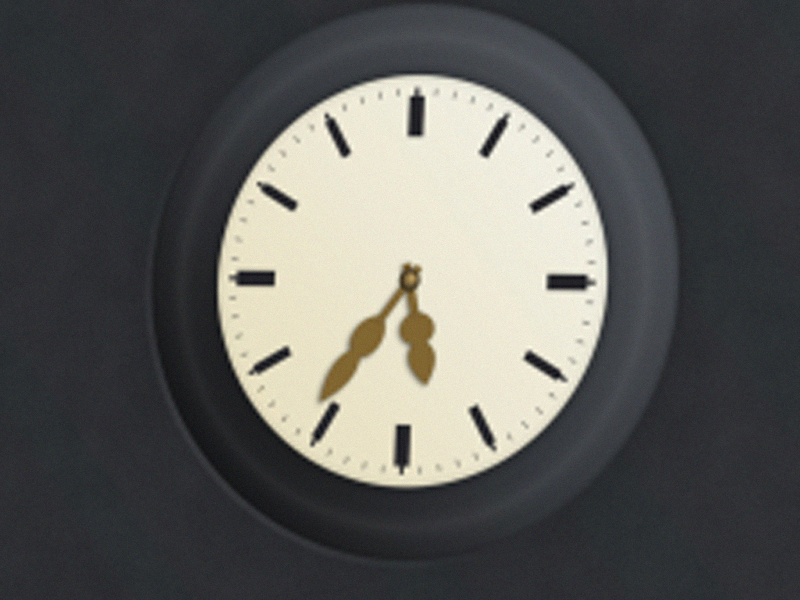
5:36
